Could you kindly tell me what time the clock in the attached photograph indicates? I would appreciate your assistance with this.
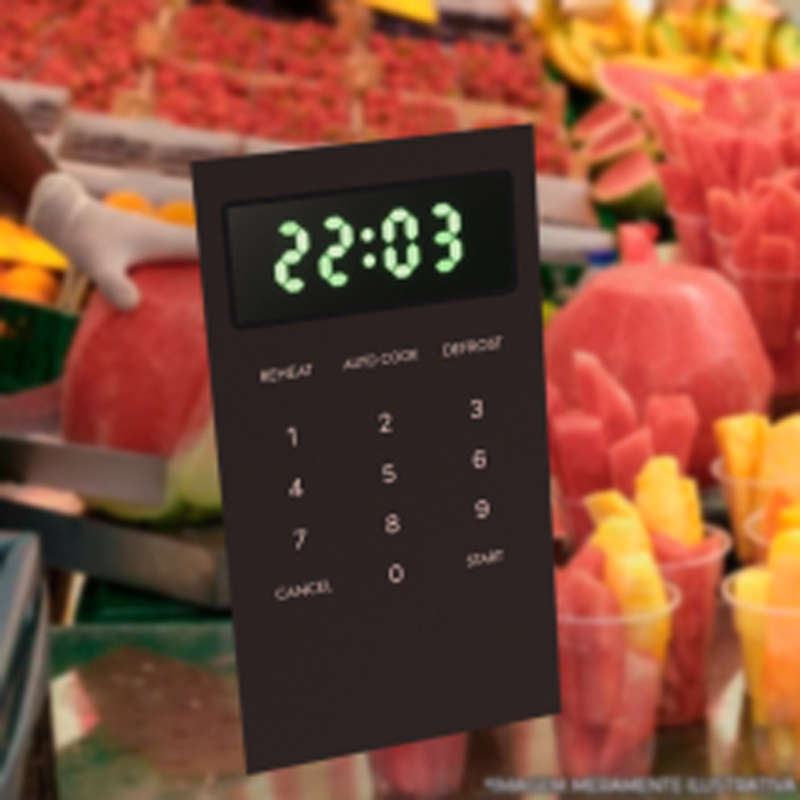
22:03
